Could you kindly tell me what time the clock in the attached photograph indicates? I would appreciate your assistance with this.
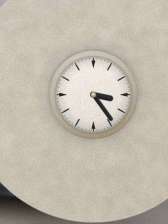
3:24
